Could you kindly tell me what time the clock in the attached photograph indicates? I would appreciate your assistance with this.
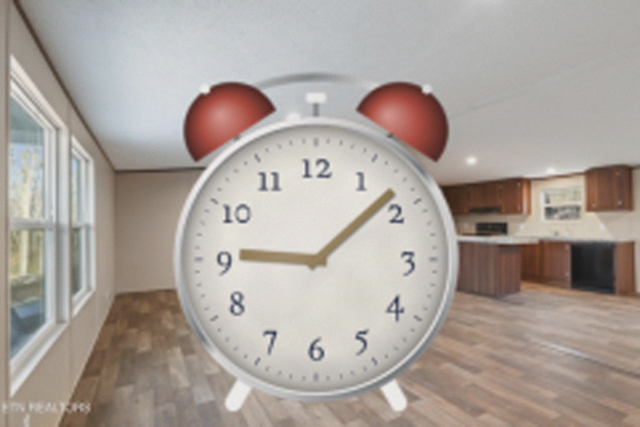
9:08
